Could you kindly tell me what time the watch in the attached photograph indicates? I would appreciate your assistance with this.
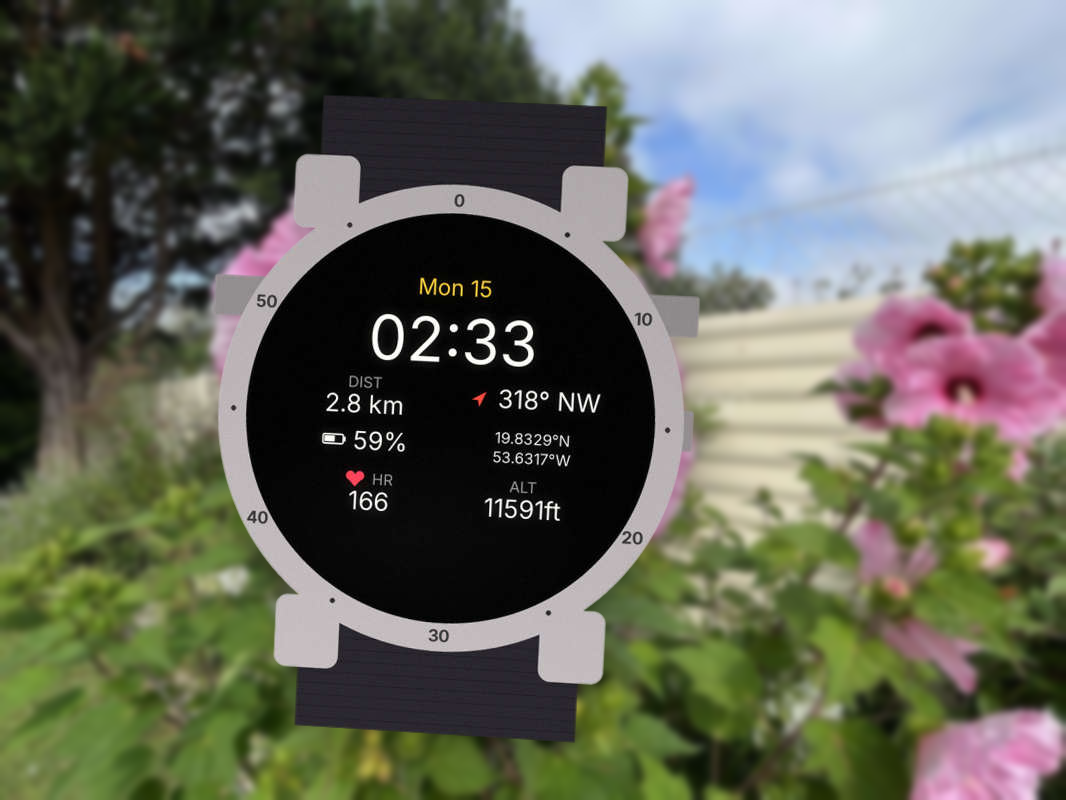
2:33
